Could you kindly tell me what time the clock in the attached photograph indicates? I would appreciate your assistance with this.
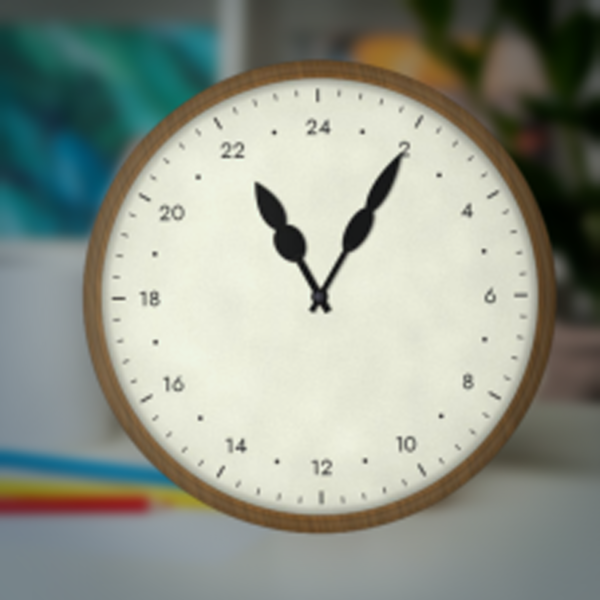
22:05
